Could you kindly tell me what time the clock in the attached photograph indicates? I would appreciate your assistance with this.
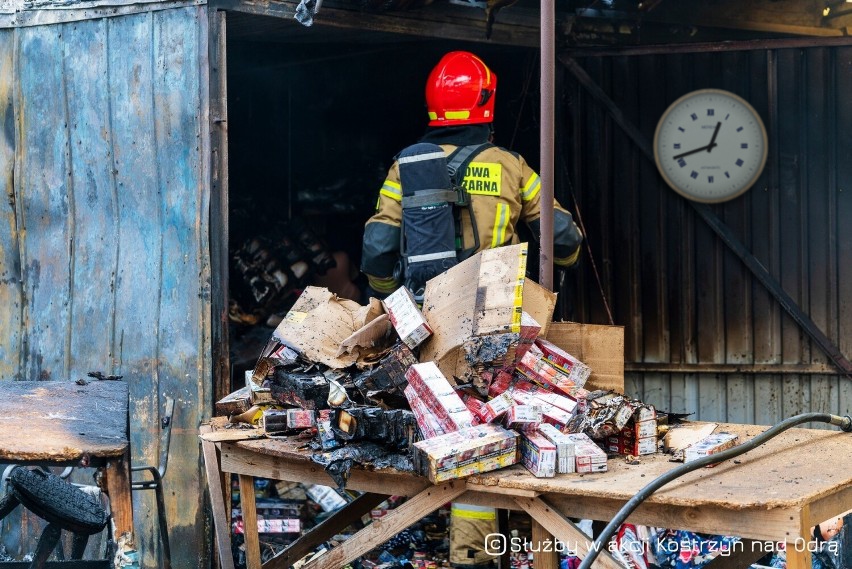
12:42
